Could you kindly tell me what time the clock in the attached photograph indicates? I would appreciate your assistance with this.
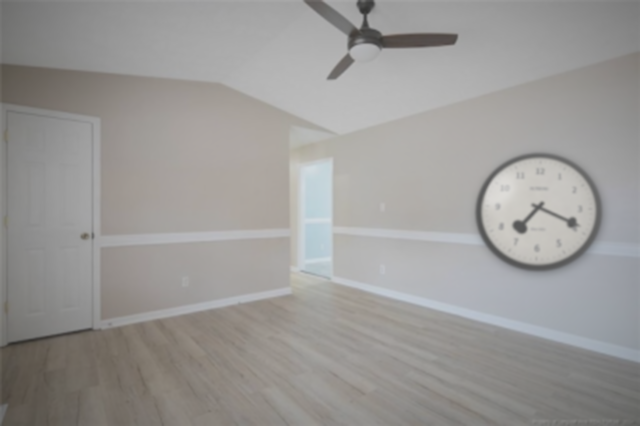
7:19
